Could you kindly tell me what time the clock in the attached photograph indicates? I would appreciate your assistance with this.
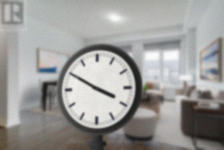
3:50
